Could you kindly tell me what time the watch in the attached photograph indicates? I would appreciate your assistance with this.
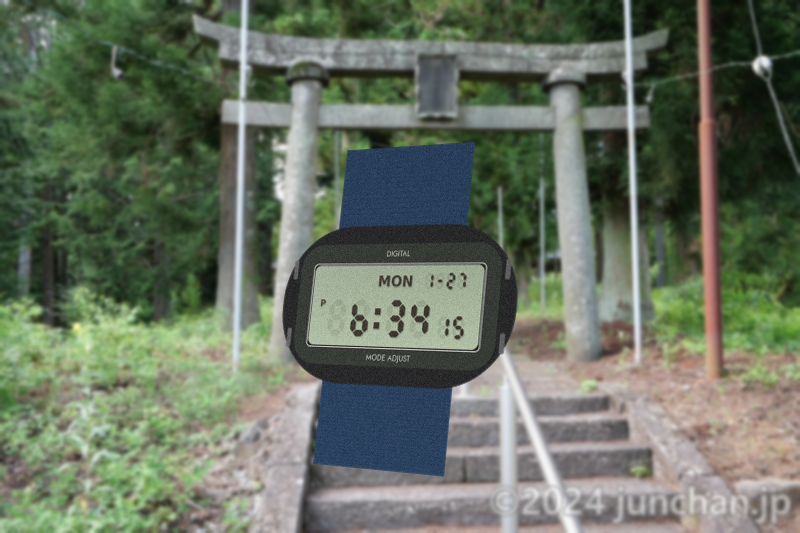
6:34:15
